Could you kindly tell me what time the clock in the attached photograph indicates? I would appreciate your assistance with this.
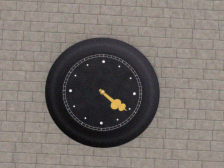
4:21
